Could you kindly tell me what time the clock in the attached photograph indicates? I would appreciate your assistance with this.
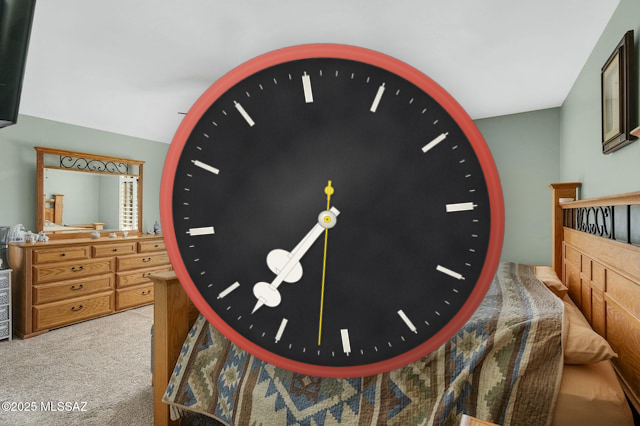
7:37:32
